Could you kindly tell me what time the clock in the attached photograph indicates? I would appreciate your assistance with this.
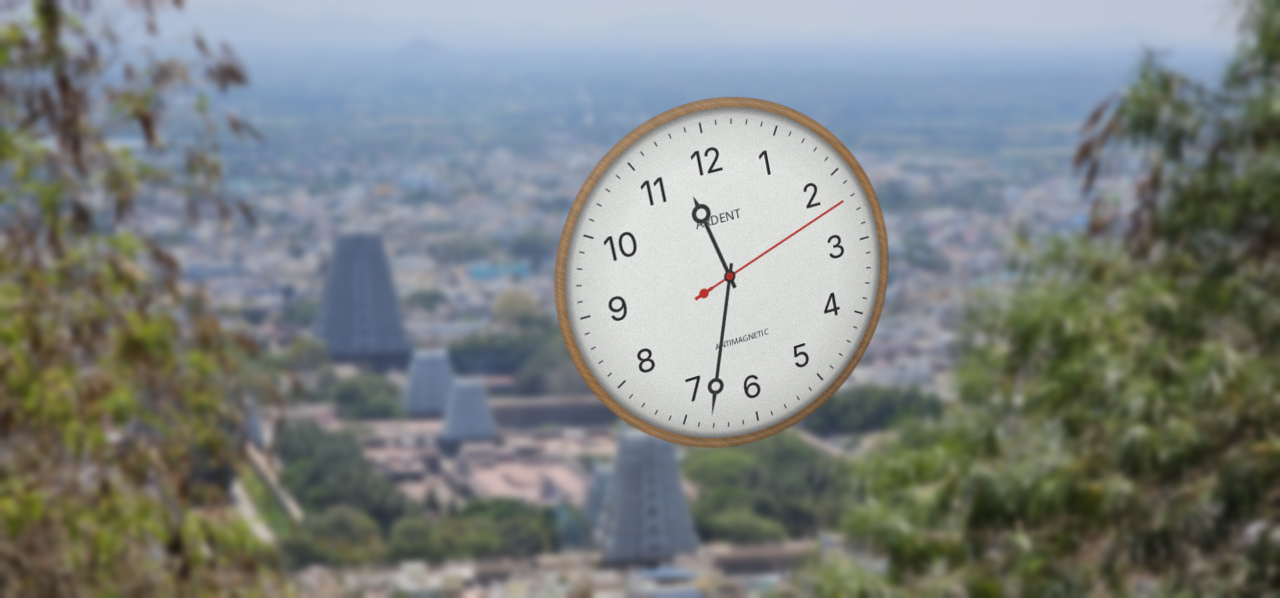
11:33:12
